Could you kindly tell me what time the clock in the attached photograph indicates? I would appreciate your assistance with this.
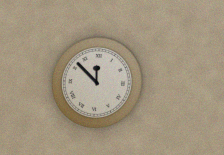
11:52
